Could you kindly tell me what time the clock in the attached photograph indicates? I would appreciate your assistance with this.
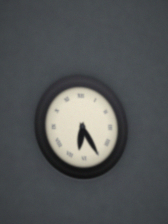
6:25
